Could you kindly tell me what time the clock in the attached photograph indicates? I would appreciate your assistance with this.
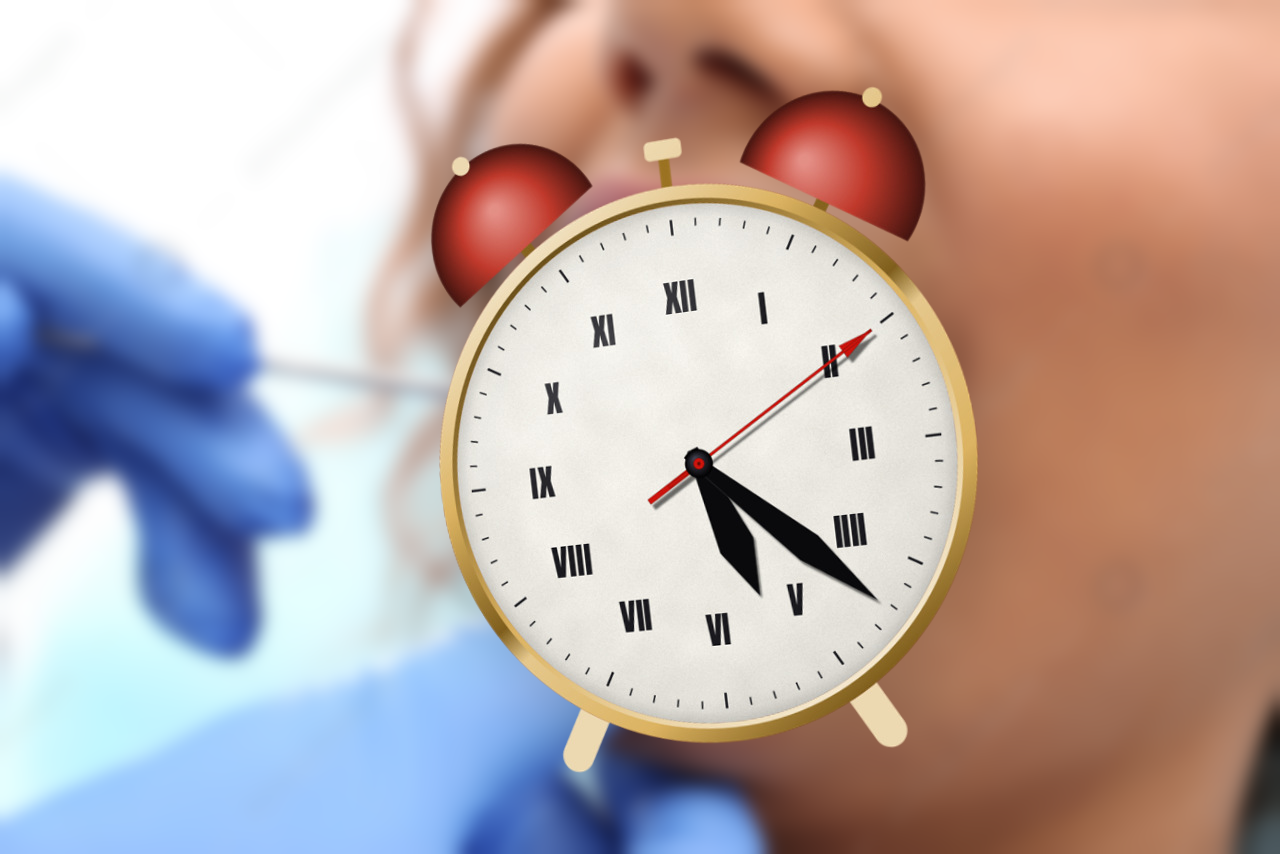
5:22:10
